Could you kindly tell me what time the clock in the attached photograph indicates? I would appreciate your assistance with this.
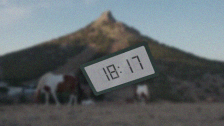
18:17
